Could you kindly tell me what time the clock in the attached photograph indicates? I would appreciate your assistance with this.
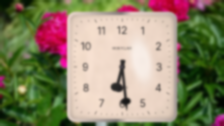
6:29
